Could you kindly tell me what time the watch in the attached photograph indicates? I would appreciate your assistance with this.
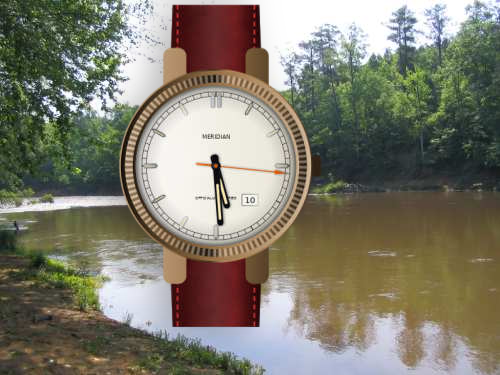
5:29:16
